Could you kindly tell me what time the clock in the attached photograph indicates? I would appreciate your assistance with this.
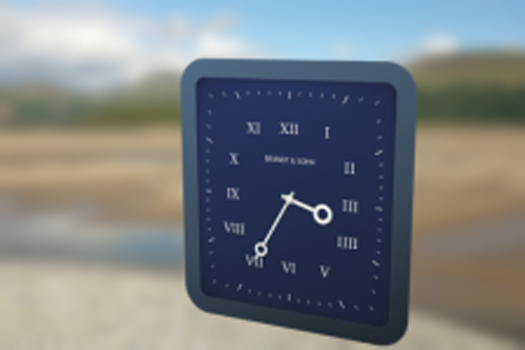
3:35
